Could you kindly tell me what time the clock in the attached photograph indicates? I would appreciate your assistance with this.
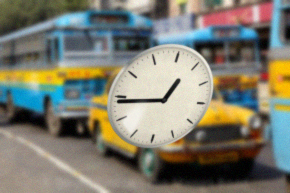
12:44
